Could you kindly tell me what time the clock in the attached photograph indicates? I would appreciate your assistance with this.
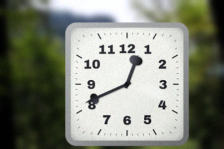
12:41
